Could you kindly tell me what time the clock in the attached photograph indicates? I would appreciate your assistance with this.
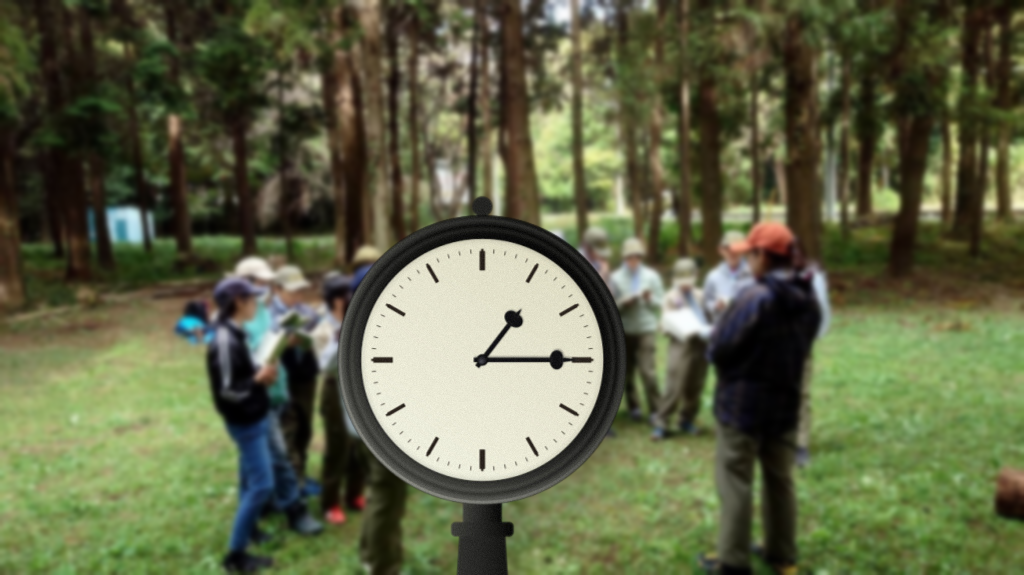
1:15
